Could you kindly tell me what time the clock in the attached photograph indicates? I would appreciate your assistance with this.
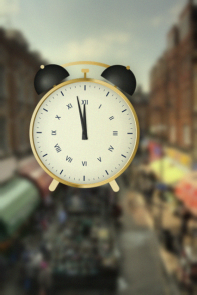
11:58
